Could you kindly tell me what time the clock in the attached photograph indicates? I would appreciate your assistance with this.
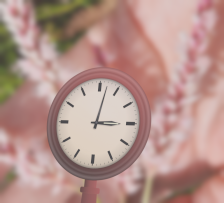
3:02
